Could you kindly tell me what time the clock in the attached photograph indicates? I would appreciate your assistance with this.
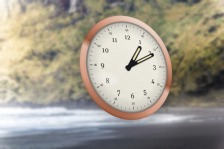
1:11
